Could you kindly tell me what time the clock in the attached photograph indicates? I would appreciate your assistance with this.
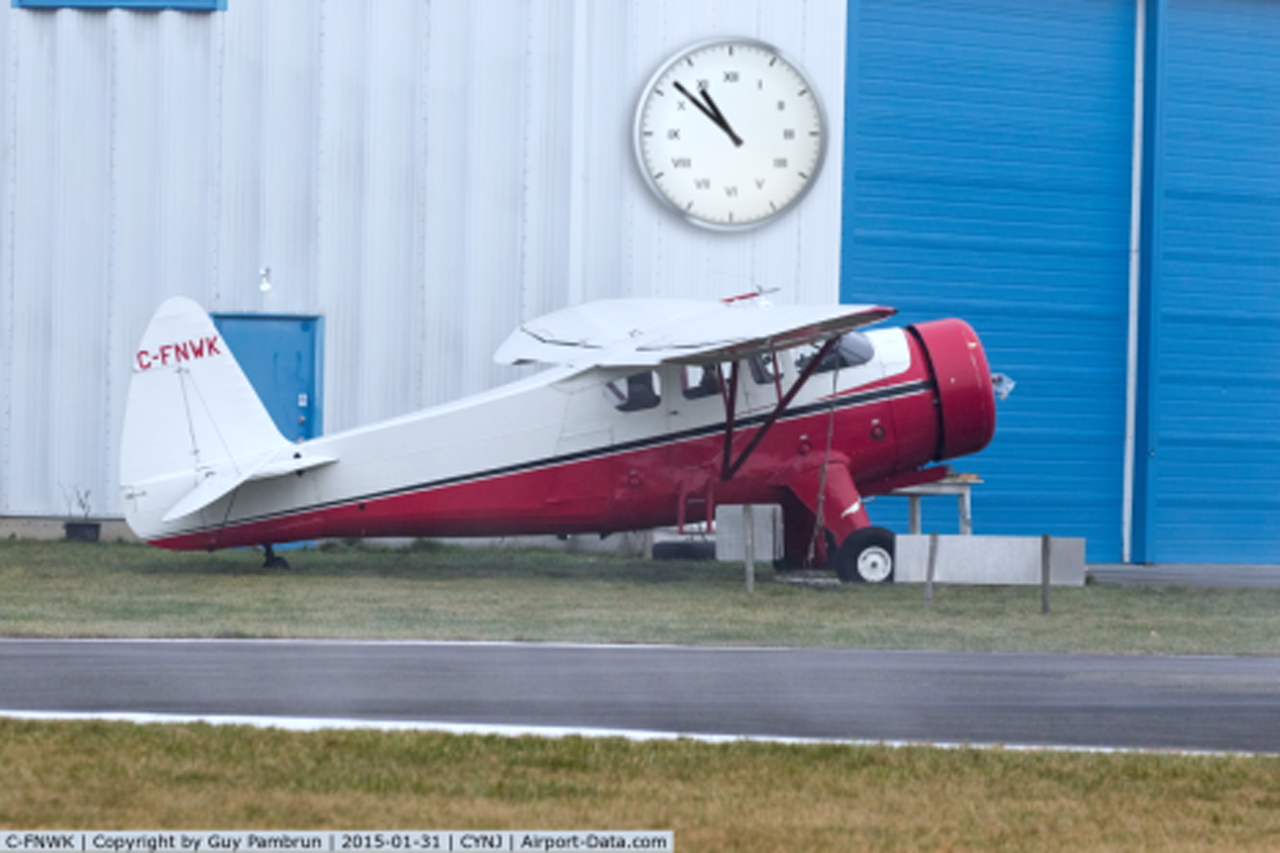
10:52
